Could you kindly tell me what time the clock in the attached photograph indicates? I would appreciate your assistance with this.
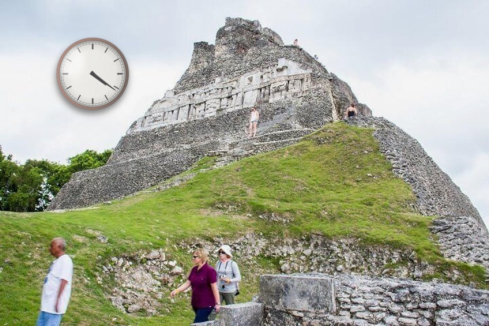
4:21
